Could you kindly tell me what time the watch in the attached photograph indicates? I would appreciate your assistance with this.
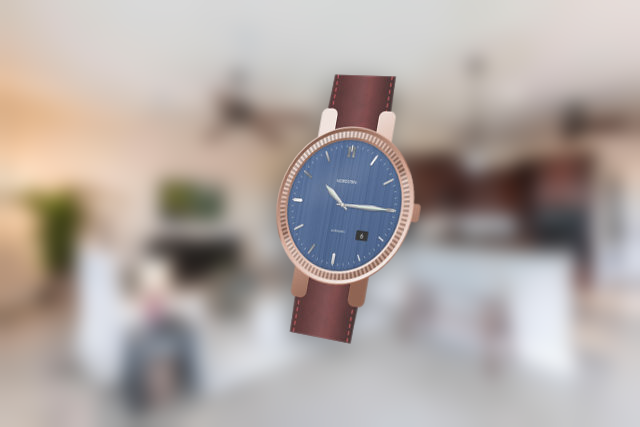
10:15
